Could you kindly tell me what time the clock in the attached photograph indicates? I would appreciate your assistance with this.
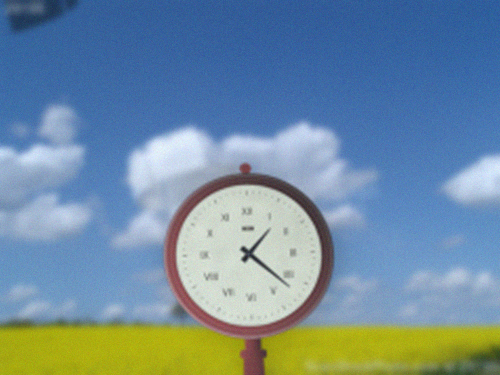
1:22
